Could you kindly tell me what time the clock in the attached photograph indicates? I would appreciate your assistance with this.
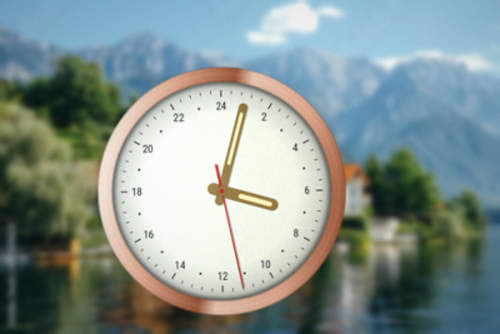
7:02:28
